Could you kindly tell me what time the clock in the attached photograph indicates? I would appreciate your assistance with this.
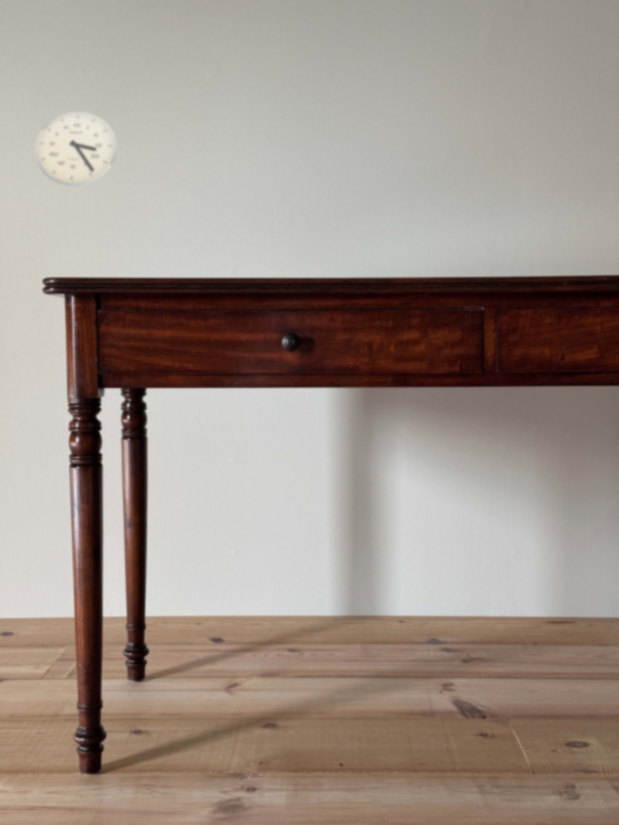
3:24
